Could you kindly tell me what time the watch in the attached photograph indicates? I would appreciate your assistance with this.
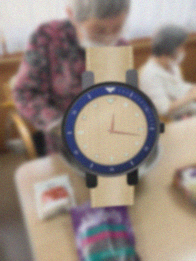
12:17
